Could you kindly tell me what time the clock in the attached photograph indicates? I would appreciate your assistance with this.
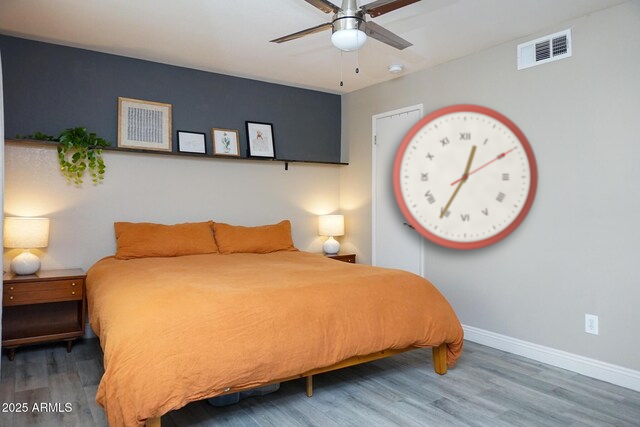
12:35:10
